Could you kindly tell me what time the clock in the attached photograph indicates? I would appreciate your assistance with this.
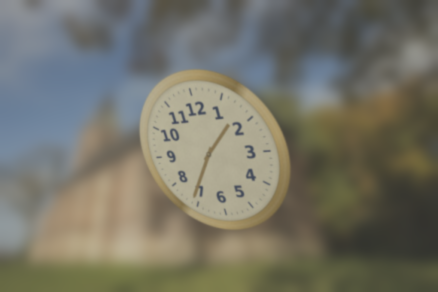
1:36
